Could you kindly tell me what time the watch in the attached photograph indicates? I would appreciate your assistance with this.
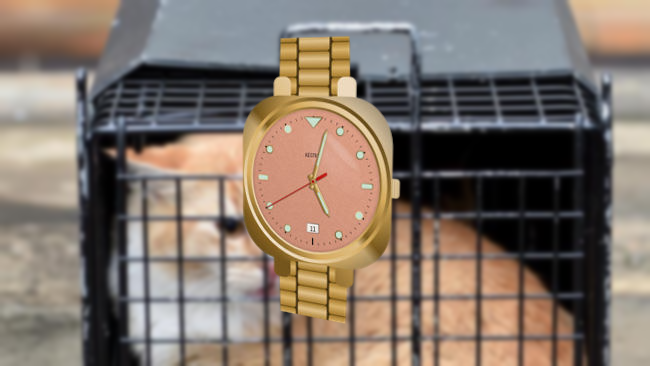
5:02:40
